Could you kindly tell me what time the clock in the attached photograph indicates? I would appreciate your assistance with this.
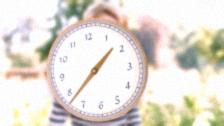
1:38
